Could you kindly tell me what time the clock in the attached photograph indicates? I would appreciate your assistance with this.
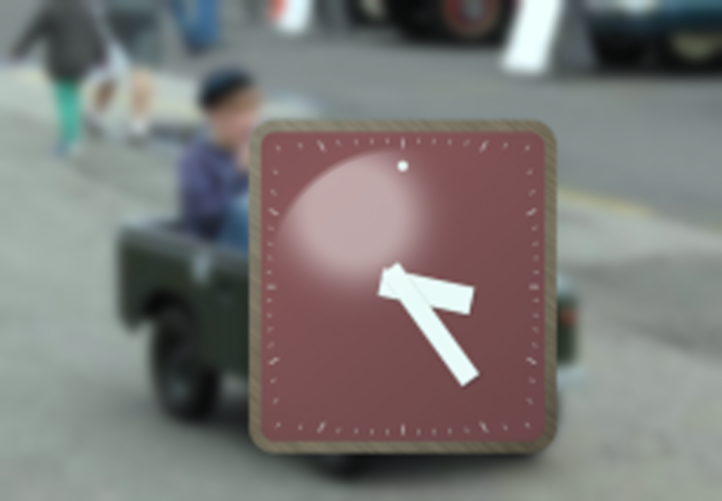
3:24
